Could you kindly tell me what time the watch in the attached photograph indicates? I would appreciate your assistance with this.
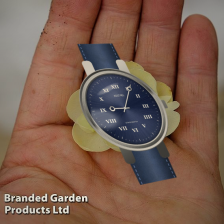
9:06
